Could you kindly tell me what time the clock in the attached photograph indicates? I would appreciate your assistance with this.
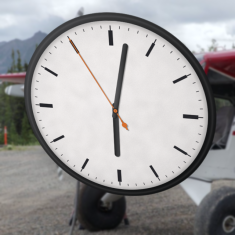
6:01:55
